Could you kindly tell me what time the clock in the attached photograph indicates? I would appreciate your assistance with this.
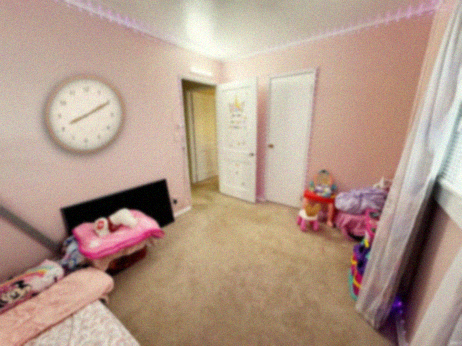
8:10
